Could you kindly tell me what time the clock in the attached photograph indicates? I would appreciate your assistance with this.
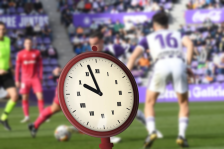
9:57
